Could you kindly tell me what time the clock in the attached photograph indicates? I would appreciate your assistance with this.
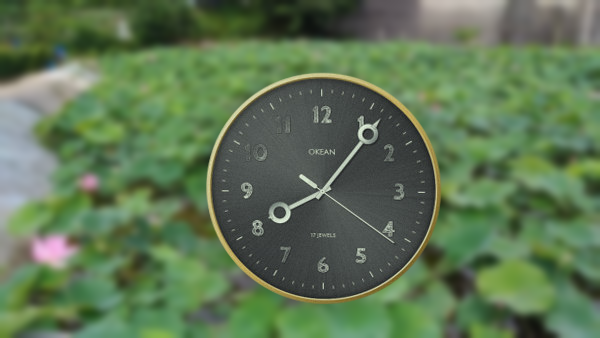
8:06:21
